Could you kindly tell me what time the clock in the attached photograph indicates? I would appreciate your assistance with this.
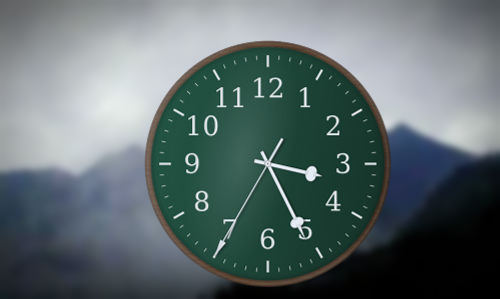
3:25:35
